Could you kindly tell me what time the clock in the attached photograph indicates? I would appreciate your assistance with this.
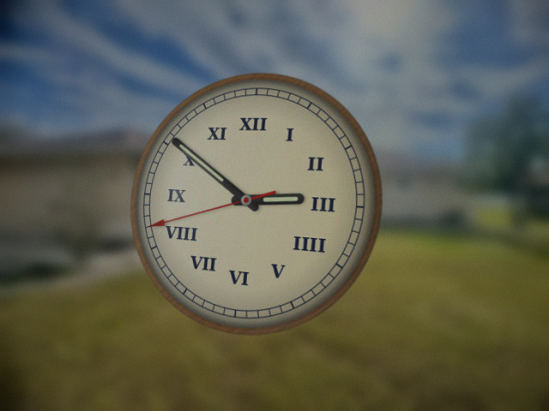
2:50:42
